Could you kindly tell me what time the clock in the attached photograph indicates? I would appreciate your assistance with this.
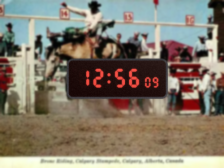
12:56:09
